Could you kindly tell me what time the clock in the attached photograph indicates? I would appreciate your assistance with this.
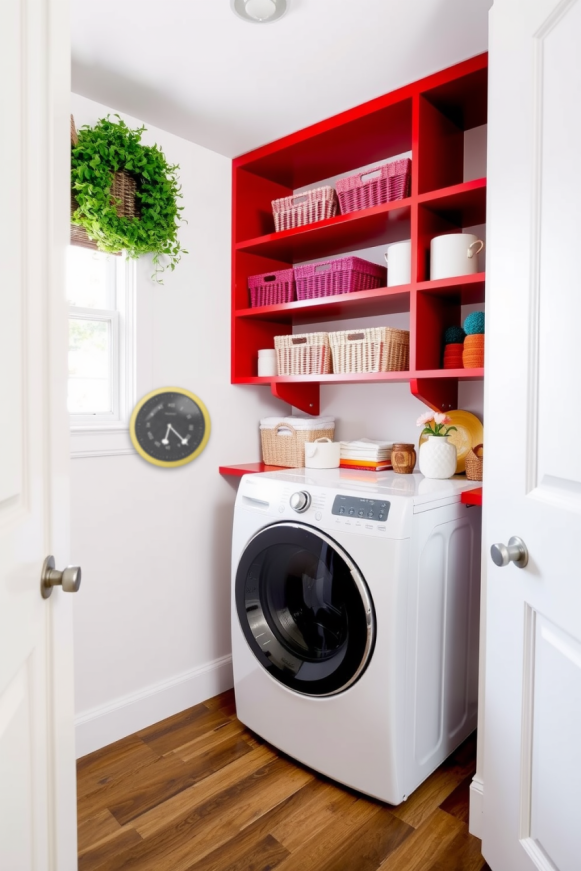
6:22
